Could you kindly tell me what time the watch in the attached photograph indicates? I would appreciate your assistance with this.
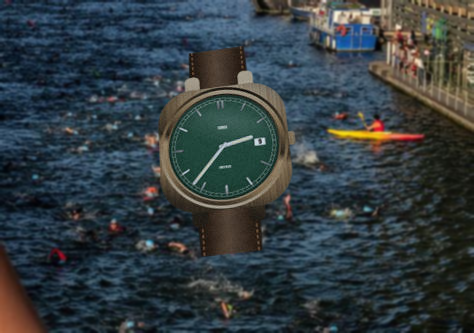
2:37
